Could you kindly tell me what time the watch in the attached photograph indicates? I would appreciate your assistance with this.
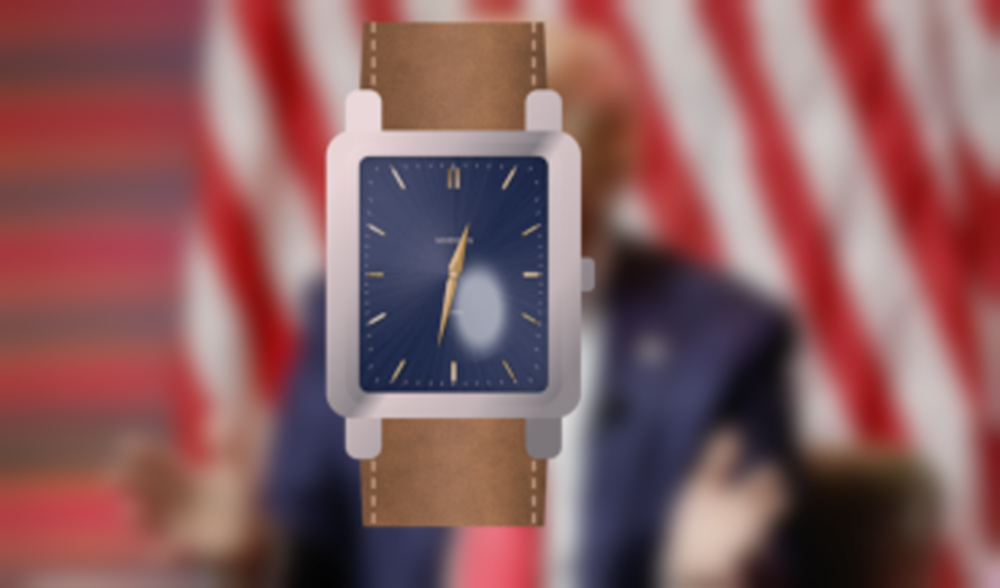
12:32
